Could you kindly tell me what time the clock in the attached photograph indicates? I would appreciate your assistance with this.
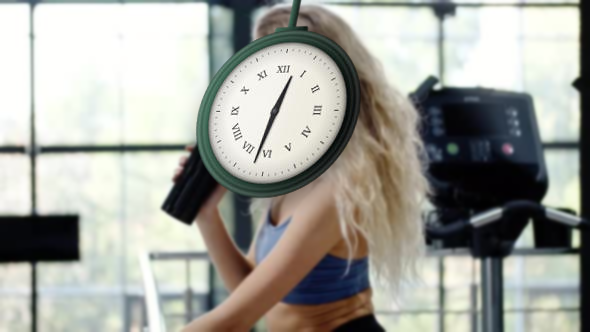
12:32
